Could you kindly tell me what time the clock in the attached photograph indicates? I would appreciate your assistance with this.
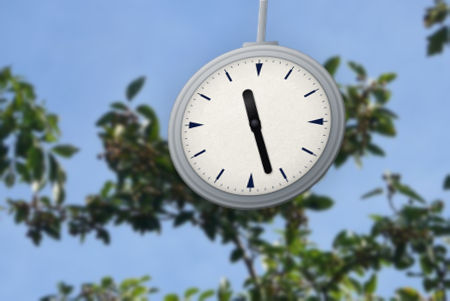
11:27
